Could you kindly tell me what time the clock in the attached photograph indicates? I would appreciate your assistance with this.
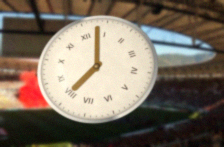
8:03
